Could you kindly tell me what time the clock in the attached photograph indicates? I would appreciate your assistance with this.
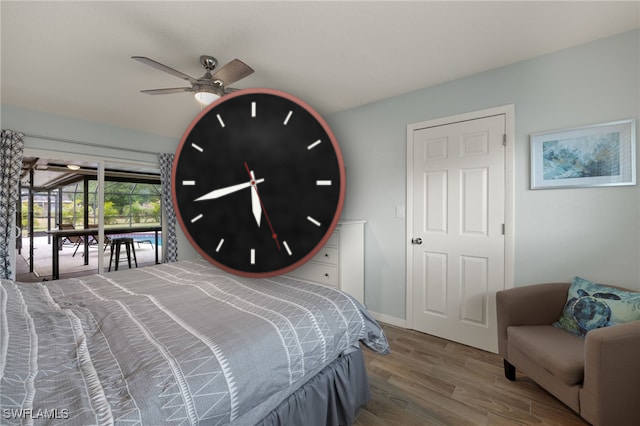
5:42:26
